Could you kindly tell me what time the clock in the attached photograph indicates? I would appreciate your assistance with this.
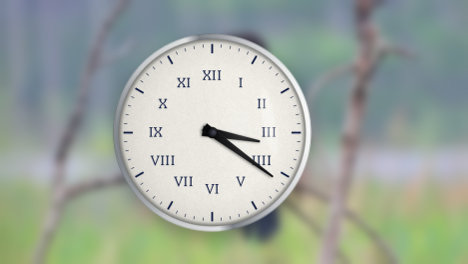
3:21
